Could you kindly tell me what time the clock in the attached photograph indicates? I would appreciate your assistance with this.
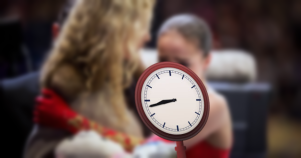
8:43
